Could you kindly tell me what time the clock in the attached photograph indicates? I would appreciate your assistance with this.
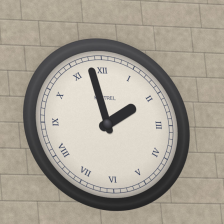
1:58
